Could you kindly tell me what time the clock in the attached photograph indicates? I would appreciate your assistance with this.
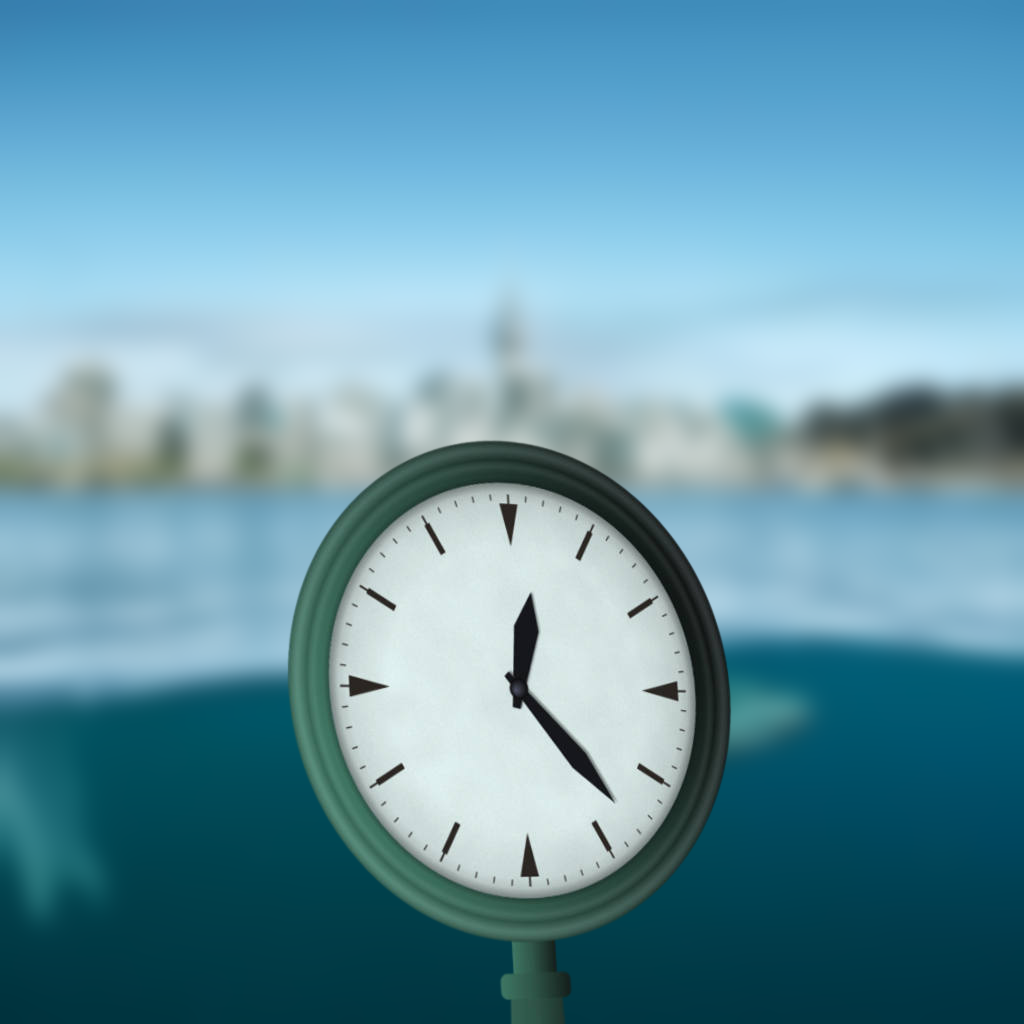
12:23
